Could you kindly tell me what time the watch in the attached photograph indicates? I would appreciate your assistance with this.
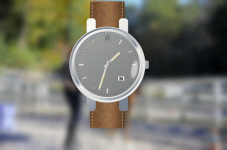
1:33
